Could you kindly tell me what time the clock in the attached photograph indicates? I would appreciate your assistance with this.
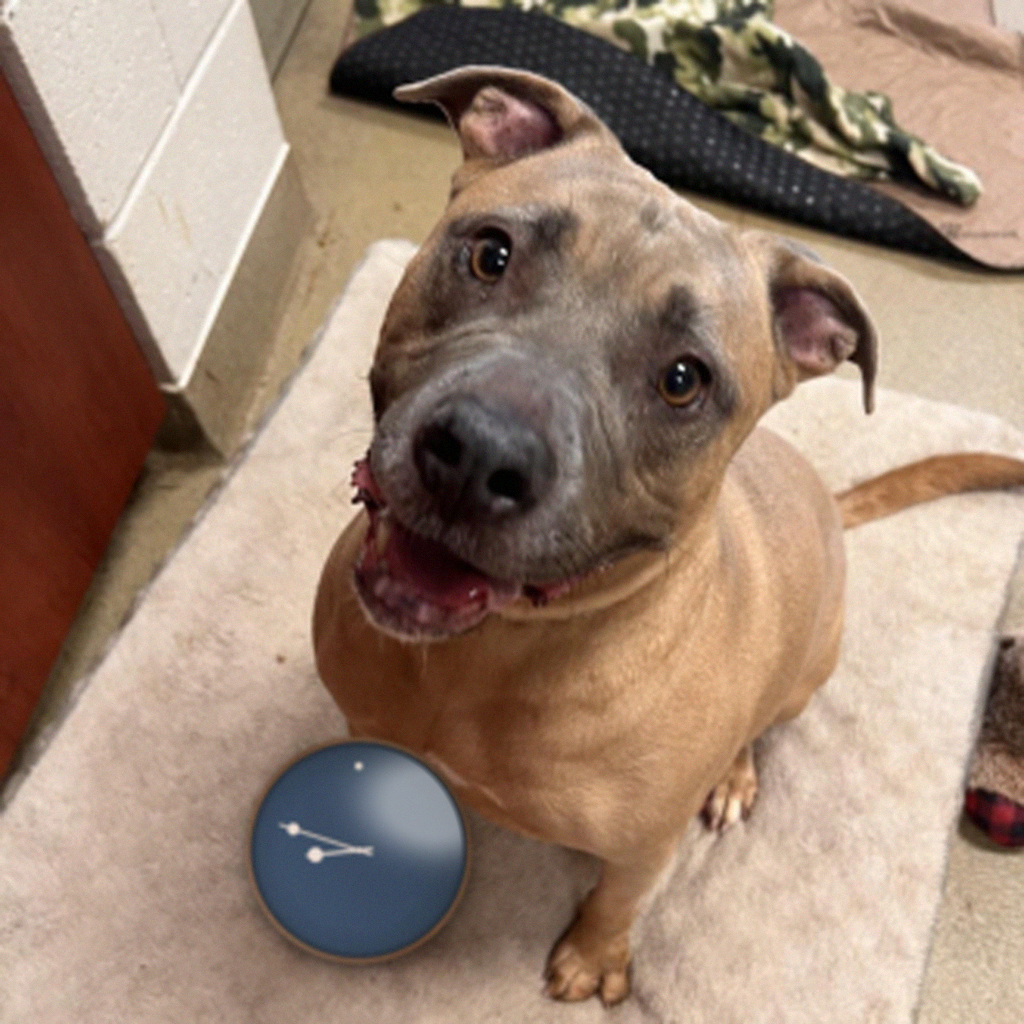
8:48
